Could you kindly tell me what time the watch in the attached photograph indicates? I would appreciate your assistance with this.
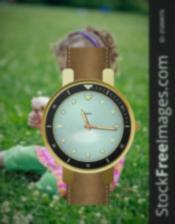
11:16
